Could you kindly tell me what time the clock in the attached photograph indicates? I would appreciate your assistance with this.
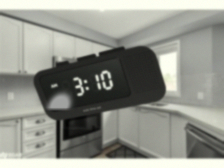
3:10
